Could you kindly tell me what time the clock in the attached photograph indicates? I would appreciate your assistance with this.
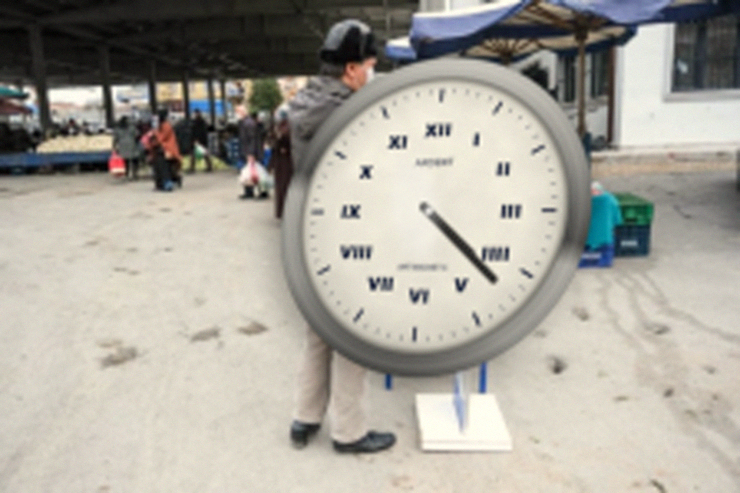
4:22
